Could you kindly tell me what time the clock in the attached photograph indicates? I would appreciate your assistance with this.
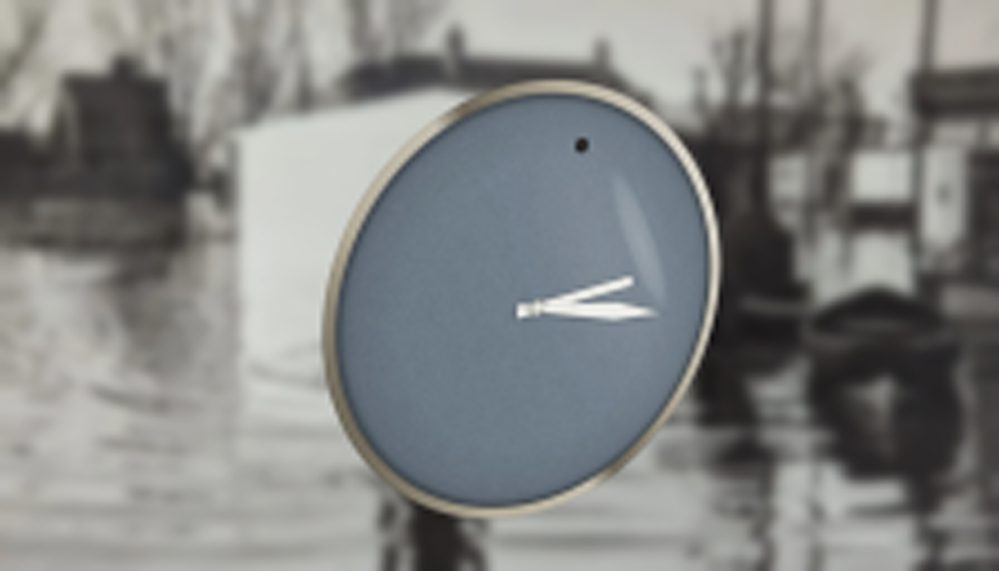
2:14
